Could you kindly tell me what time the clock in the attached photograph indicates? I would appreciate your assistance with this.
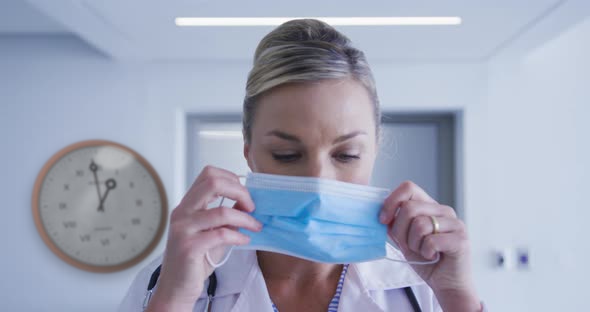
12:59
